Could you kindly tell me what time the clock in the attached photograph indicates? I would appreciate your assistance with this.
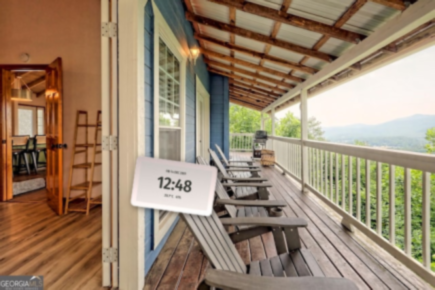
12:48
